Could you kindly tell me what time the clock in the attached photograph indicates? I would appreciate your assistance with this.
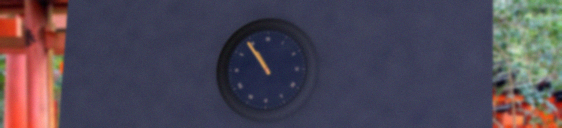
10:54
